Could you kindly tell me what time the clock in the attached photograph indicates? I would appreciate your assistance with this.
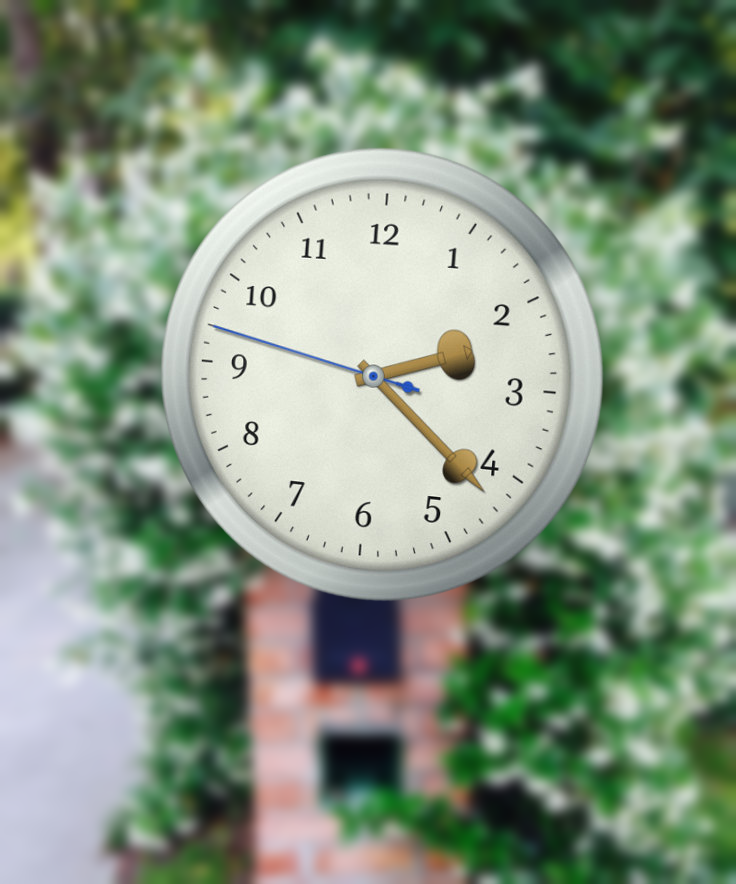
2:21:47
